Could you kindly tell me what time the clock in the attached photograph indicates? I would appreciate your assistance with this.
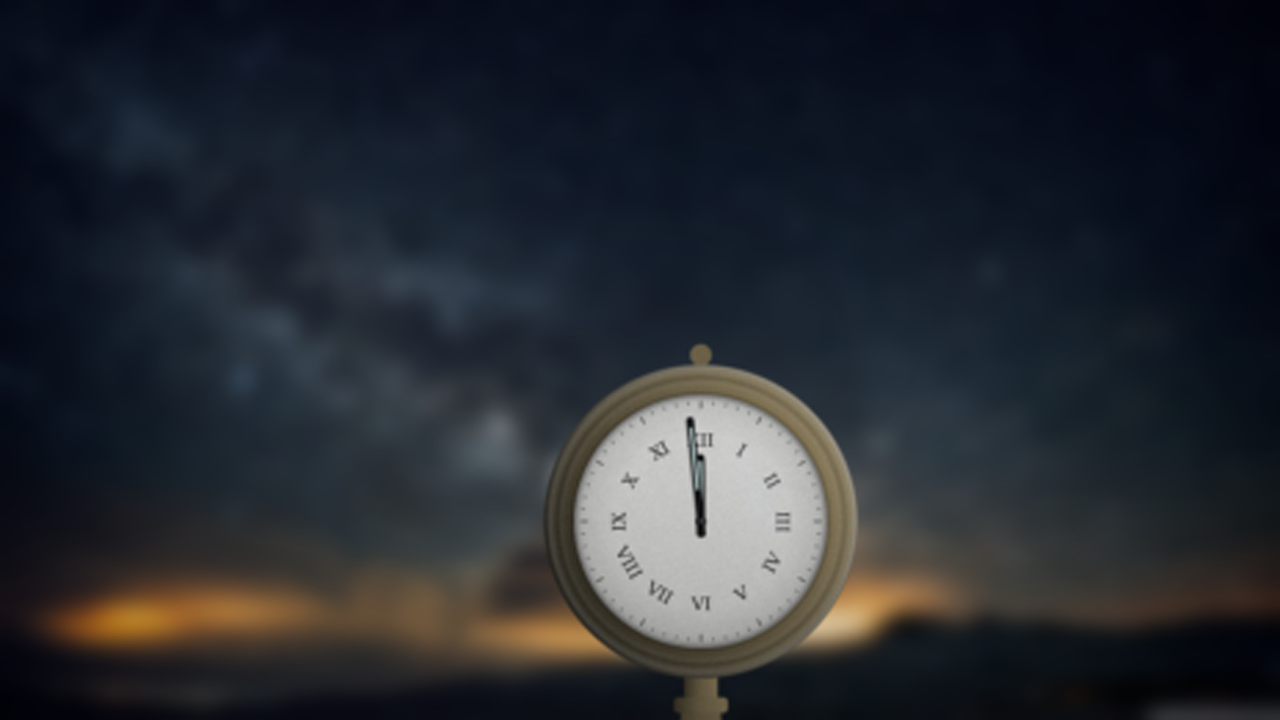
11:59
